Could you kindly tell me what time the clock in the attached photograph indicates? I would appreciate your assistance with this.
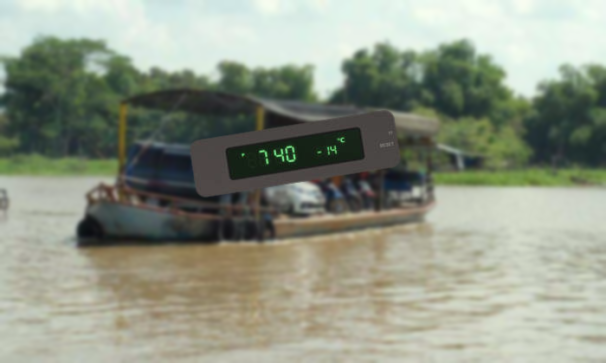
7:40
